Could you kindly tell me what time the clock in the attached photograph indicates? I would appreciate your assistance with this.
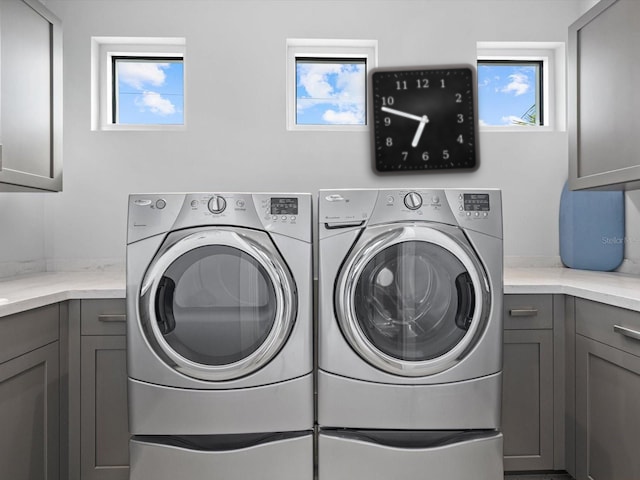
6:48
